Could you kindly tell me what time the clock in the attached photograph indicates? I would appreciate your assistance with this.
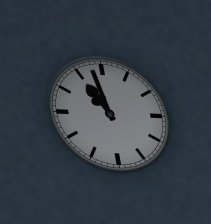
10:58
